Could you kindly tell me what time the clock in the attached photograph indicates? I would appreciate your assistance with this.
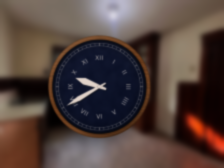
9:40
